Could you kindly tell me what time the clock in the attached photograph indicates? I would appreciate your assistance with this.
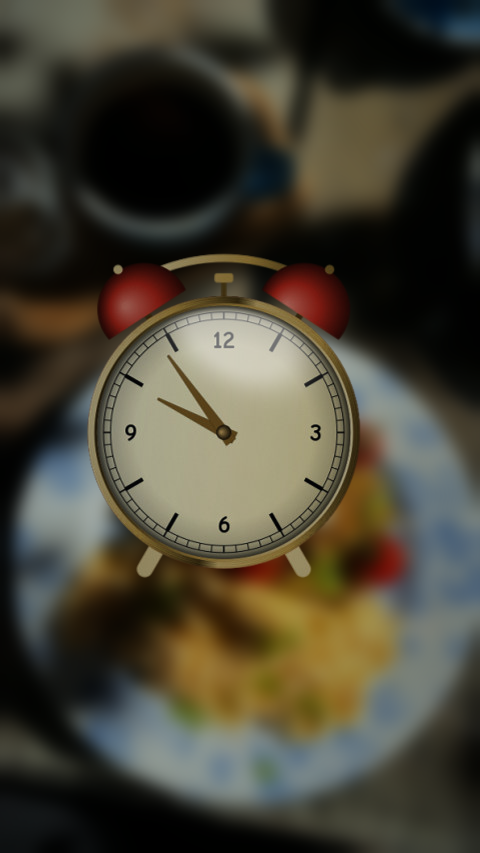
9:54
